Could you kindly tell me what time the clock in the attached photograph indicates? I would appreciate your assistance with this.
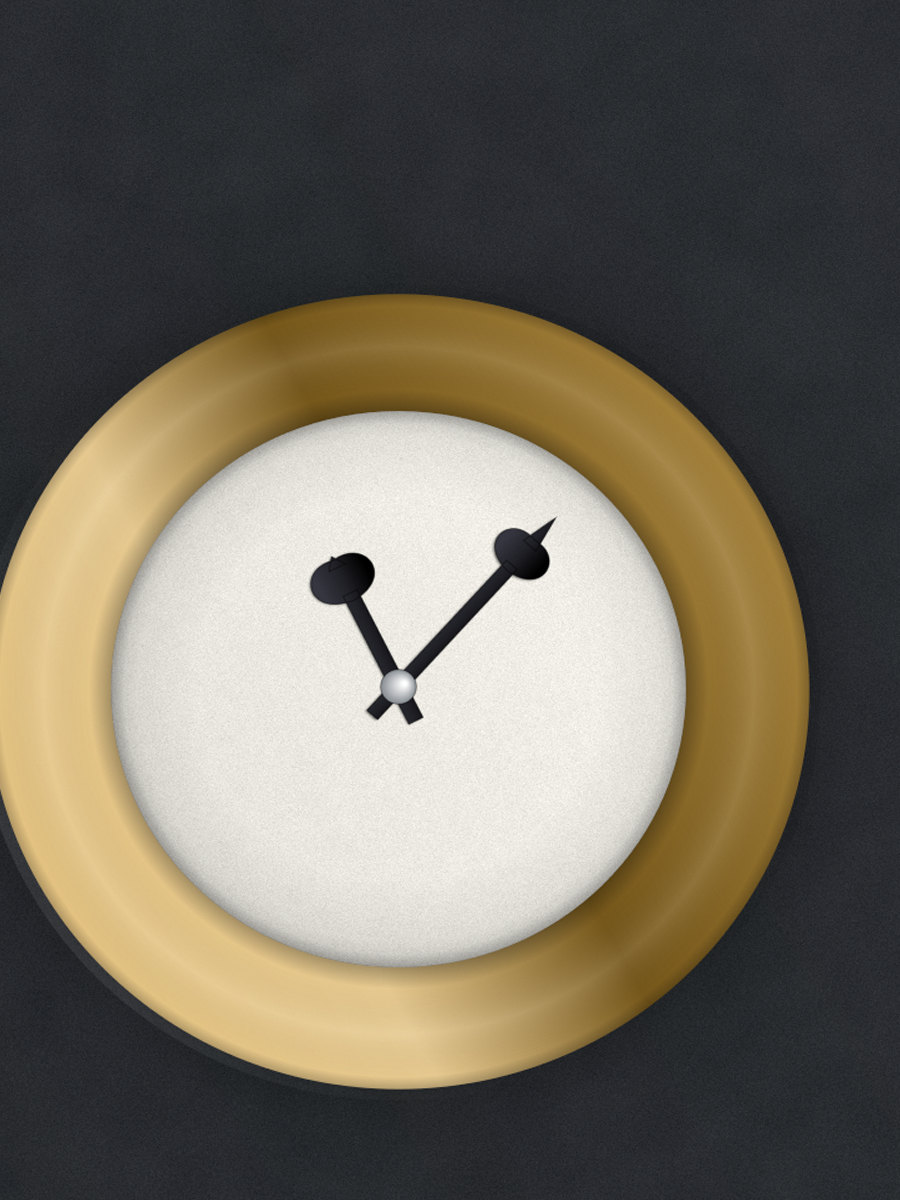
11:07
